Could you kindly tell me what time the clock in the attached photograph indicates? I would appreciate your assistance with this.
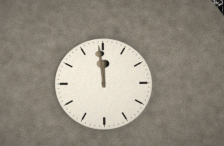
11:59
